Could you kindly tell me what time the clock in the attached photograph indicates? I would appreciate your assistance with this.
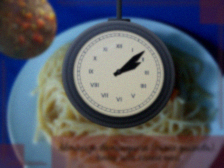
2:08
